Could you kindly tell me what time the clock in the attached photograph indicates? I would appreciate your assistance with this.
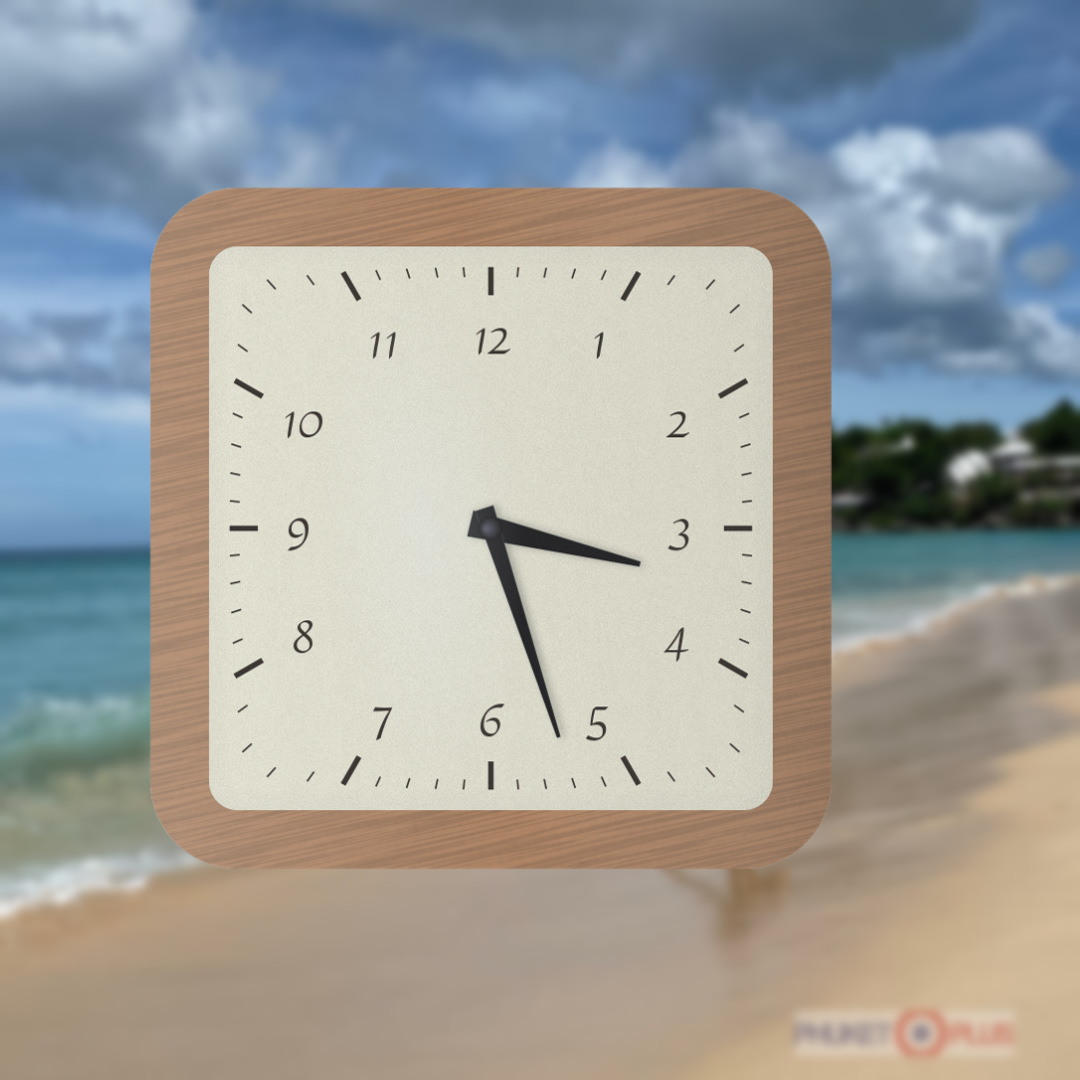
3:27
